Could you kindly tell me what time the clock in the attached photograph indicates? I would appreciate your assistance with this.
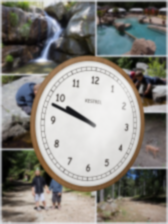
9:48
